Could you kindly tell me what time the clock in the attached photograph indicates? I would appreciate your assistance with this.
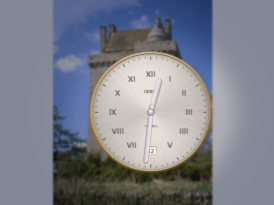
12:31
